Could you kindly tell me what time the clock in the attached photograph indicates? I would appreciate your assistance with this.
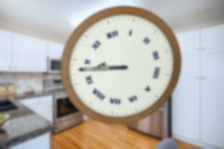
9:48
